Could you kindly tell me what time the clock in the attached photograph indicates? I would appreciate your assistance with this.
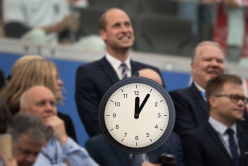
12:05
